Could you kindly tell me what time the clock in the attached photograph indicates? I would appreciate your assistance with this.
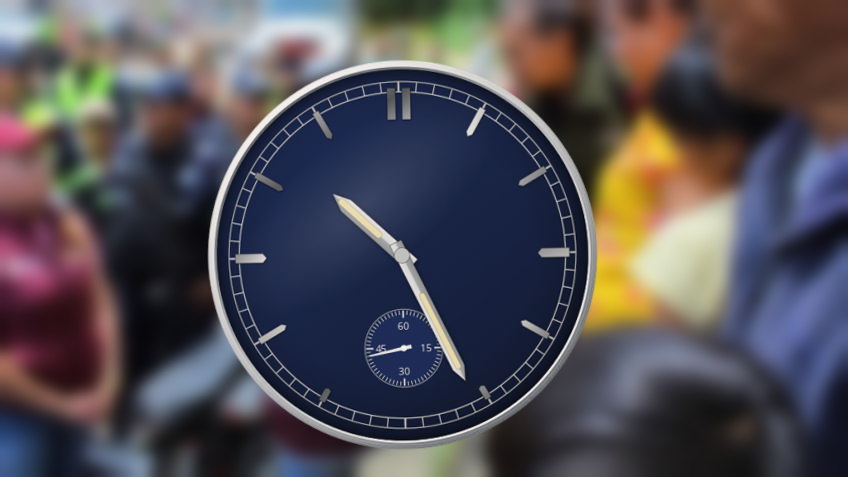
10:25:43
